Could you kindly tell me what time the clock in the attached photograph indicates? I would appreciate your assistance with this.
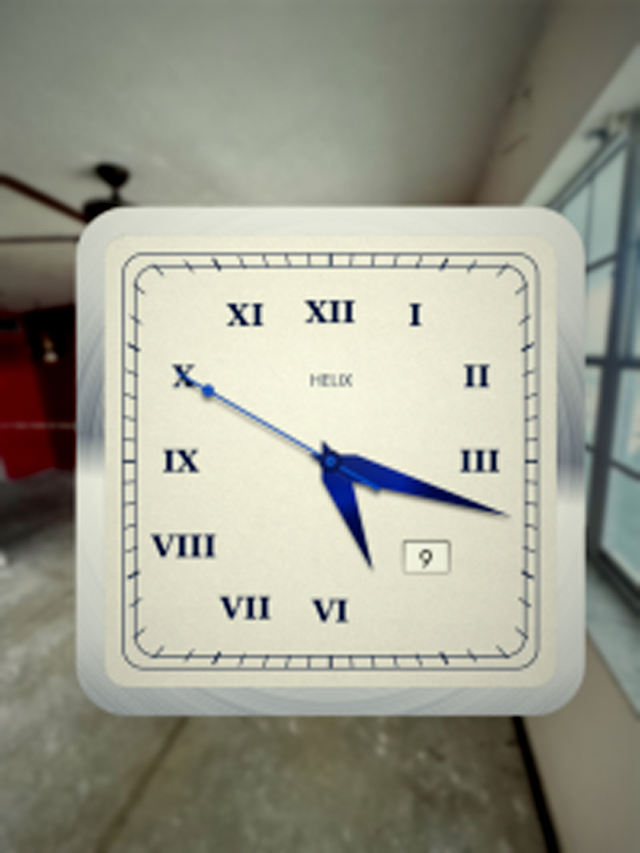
5:17:50
